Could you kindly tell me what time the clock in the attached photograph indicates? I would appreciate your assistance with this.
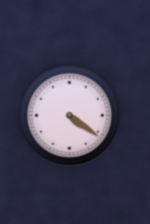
4:21
